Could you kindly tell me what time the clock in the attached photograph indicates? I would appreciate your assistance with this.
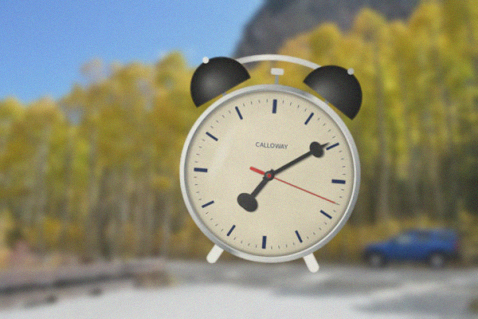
7:09:18
